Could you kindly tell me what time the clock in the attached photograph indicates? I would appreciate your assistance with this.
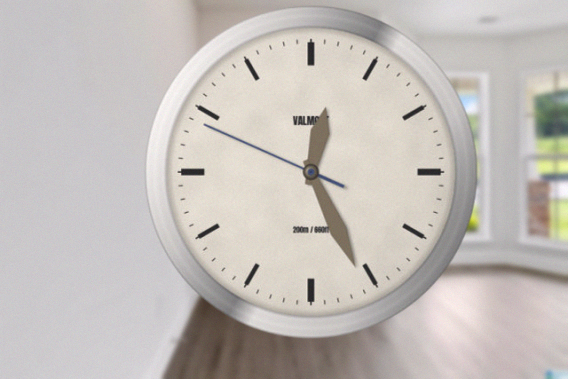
12:25:49
